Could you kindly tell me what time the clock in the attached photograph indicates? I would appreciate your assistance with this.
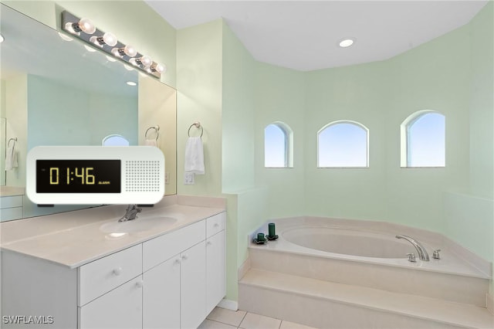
1:46
